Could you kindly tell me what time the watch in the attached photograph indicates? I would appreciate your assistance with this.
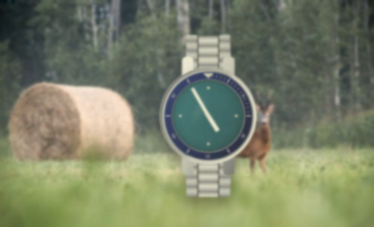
4:55
